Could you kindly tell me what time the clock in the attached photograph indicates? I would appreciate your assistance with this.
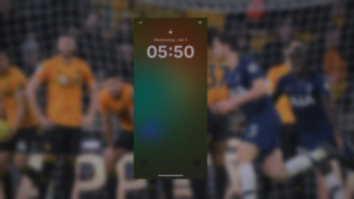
5:50
